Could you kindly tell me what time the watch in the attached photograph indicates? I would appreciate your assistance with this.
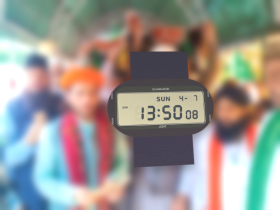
13:50:08
